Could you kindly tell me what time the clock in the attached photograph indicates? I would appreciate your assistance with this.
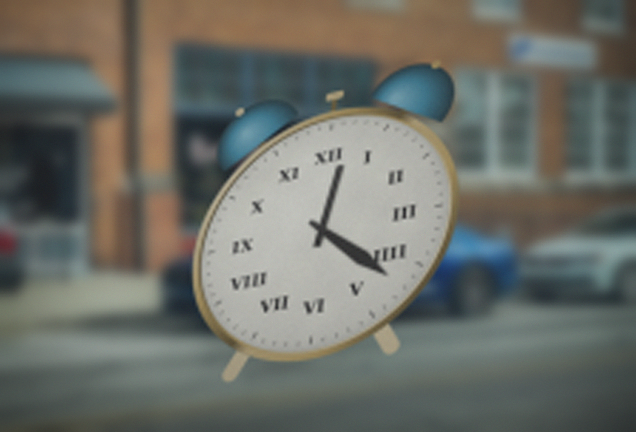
12:22
